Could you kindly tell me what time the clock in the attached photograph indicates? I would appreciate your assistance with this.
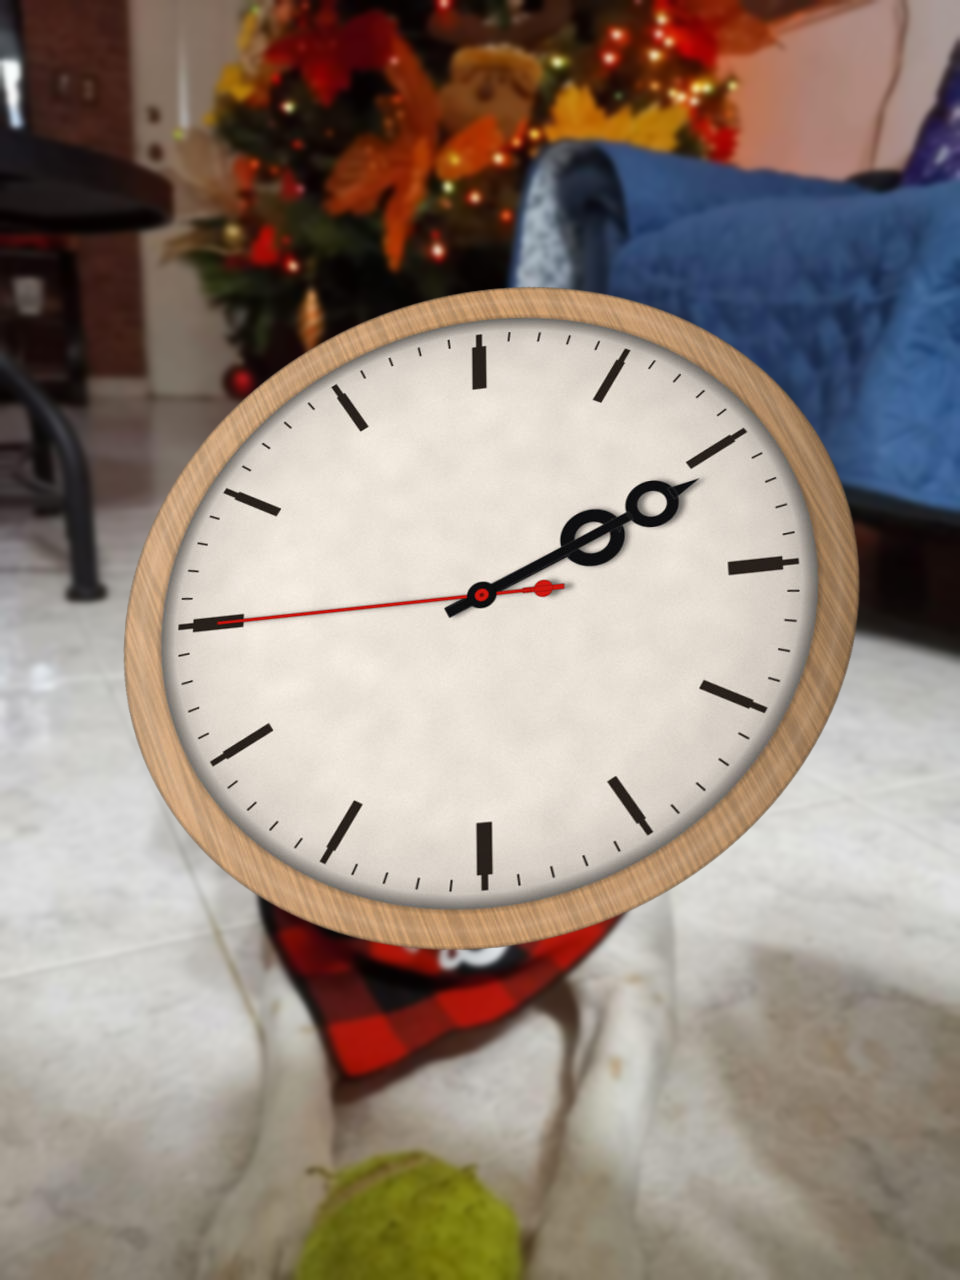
2:10:45
